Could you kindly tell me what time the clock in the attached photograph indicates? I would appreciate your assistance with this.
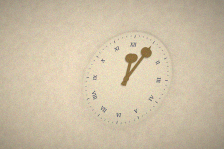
12:05
